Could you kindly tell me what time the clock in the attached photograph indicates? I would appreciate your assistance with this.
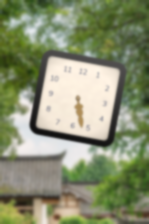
5:27
